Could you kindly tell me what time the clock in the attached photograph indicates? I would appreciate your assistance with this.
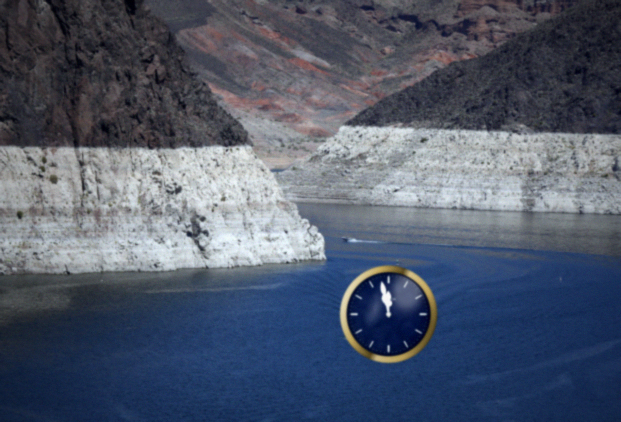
11:58
